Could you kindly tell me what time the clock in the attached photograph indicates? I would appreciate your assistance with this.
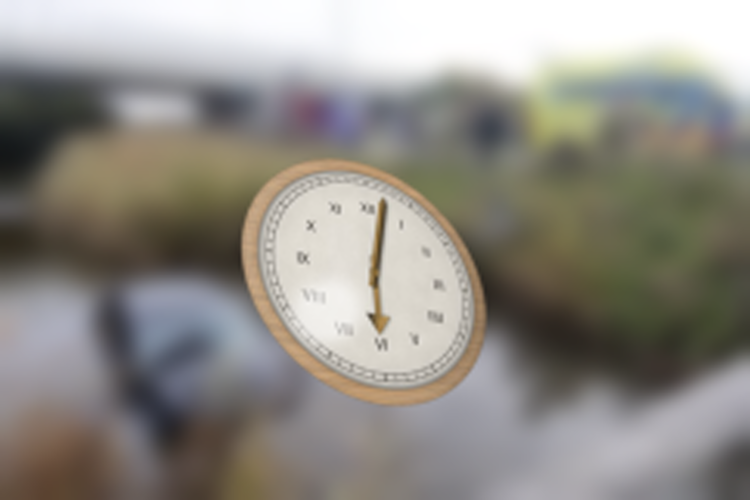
6:02
